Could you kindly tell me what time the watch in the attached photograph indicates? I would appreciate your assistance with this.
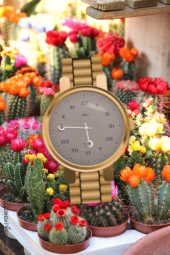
5:46
